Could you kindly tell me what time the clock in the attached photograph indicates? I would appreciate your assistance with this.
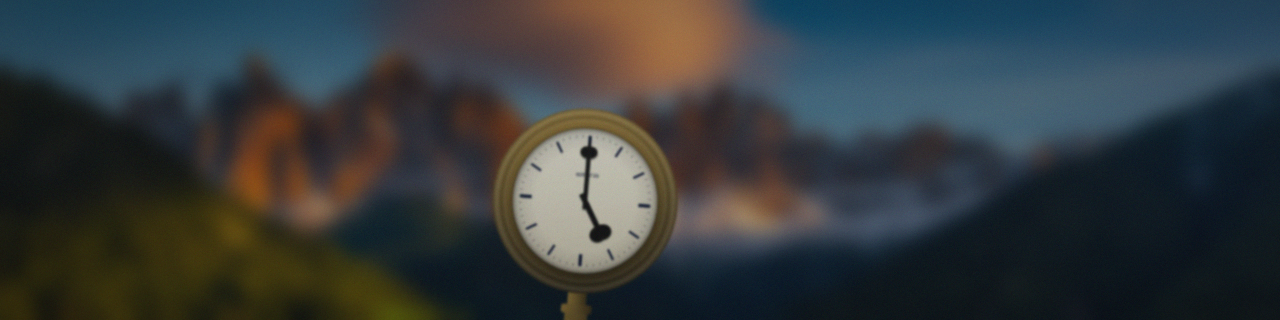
5:00
